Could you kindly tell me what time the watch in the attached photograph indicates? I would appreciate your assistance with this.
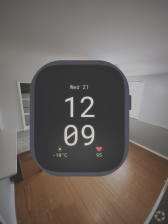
12:09
